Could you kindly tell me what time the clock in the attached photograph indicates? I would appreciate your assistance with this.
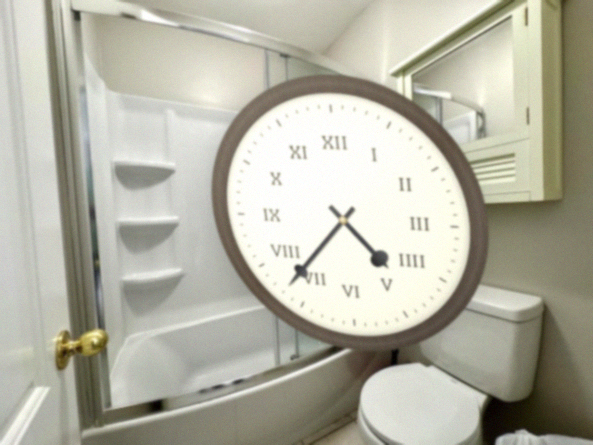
4:37
